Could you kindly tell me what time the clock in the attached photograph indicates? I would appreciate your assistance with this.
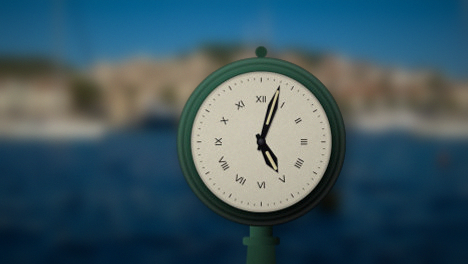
5:03
